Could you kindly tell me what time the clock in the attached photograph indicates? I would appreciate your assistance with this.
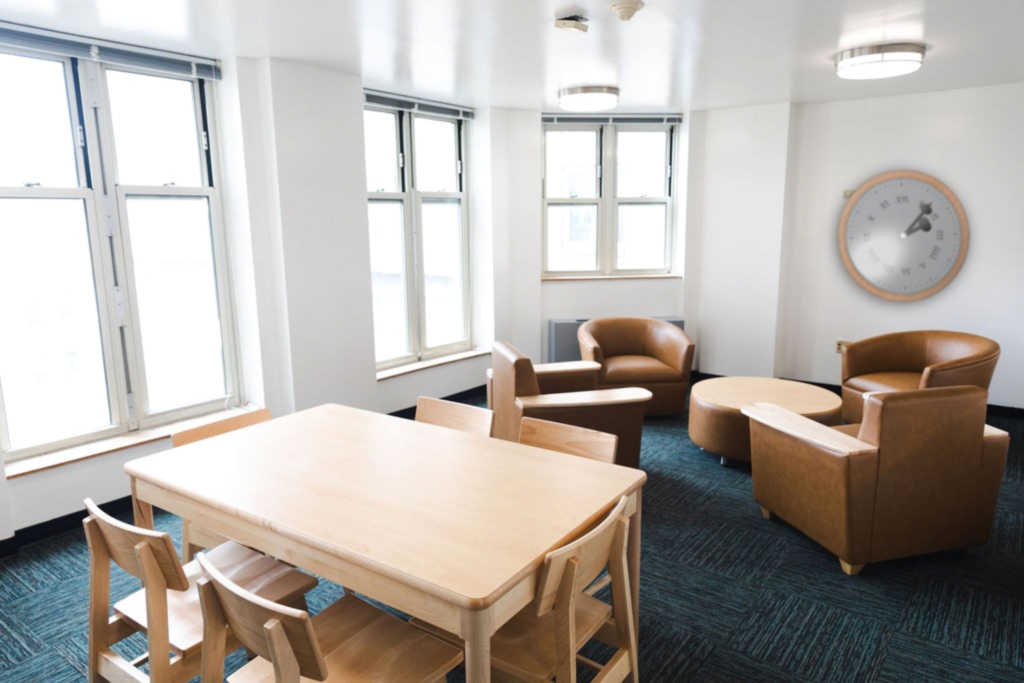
2:07
